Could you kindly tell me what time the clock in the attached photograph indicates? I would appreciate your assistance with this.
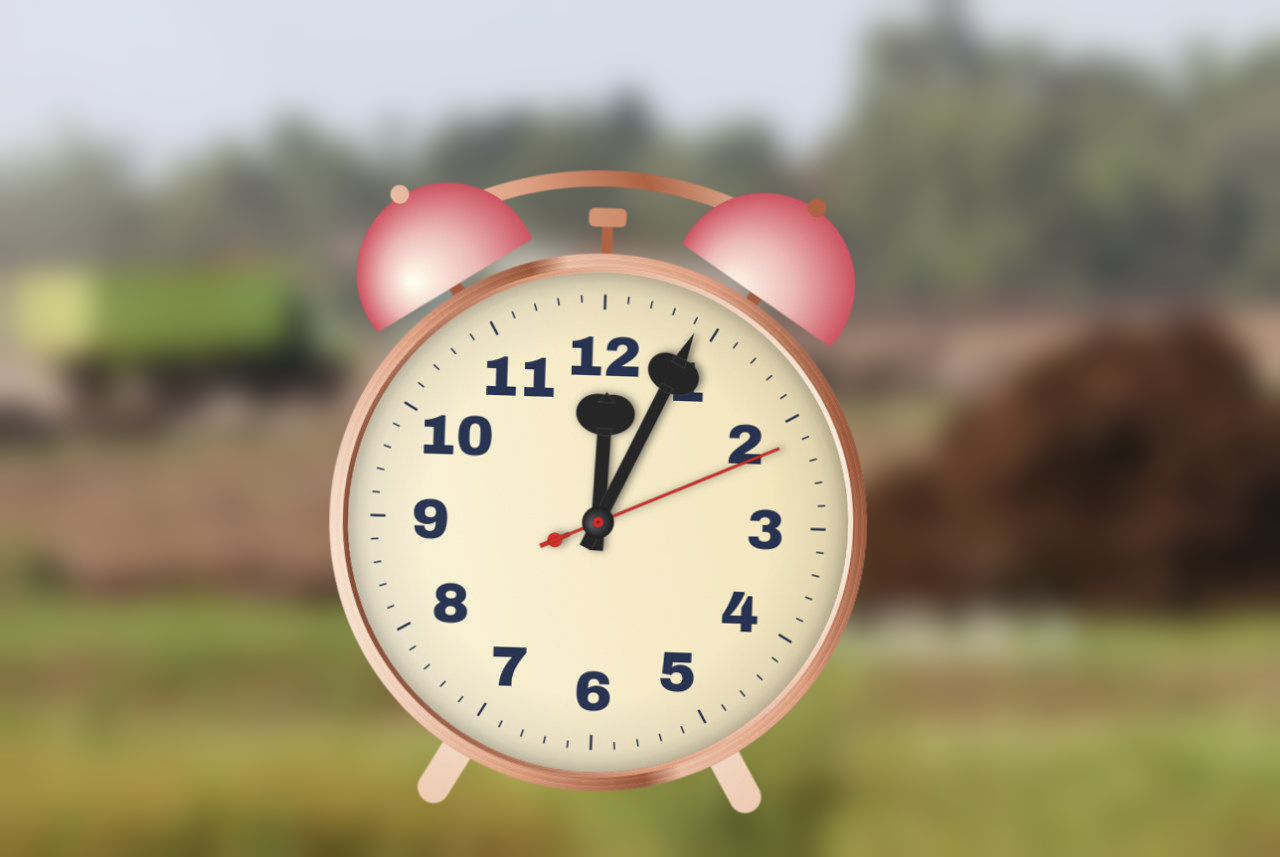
12:04:11
